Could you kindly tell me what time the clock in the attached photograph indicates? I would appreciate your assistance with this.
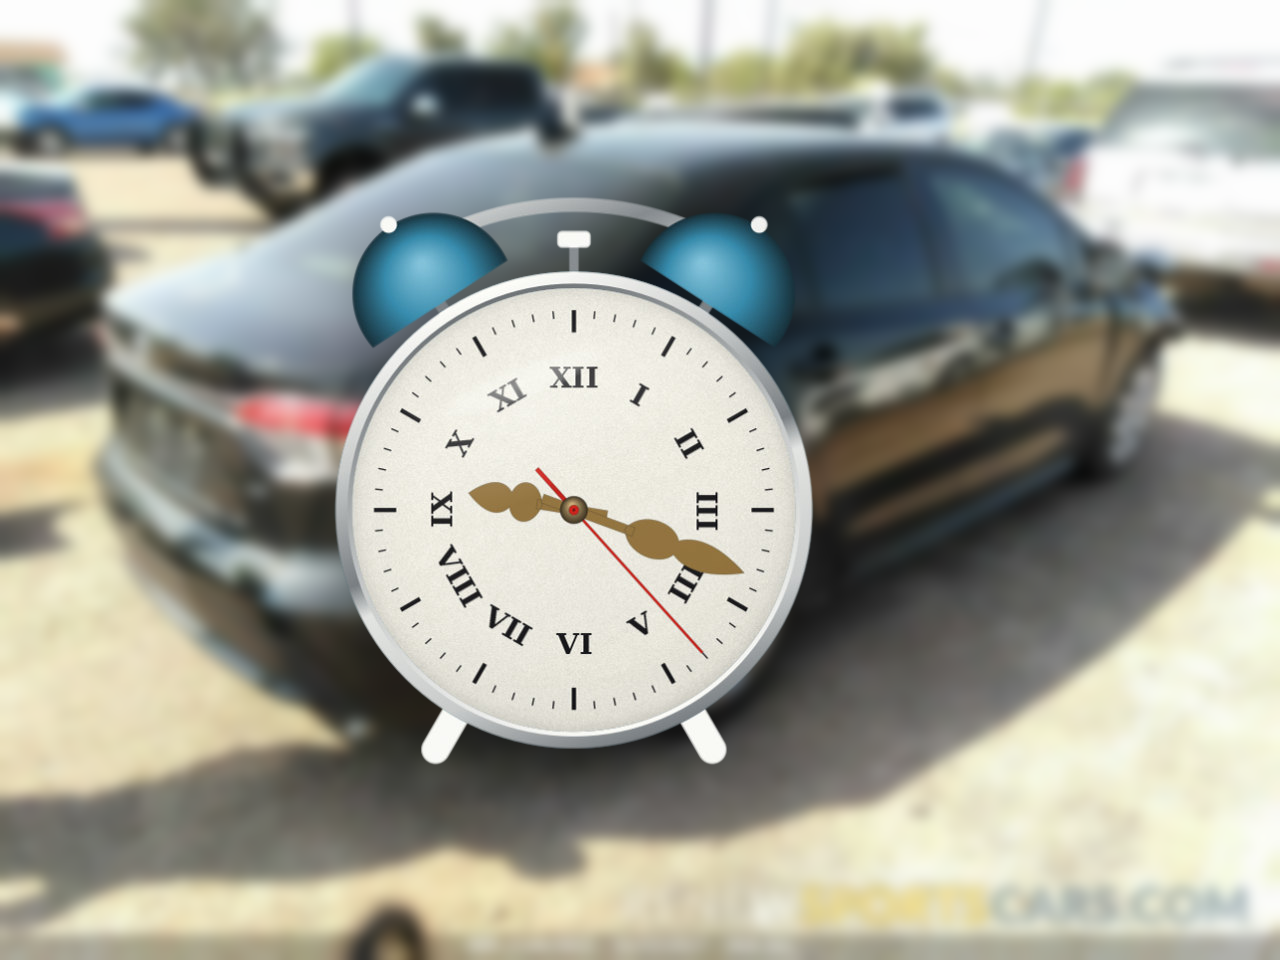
9:18:23
